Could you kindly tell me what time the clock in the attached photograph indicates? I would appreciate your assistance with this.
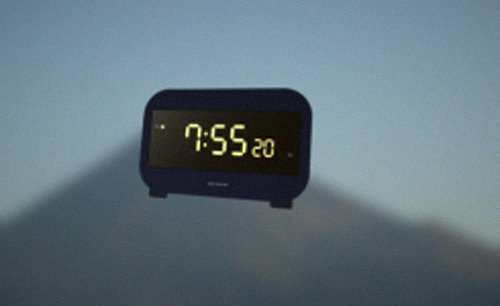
7:55:20
